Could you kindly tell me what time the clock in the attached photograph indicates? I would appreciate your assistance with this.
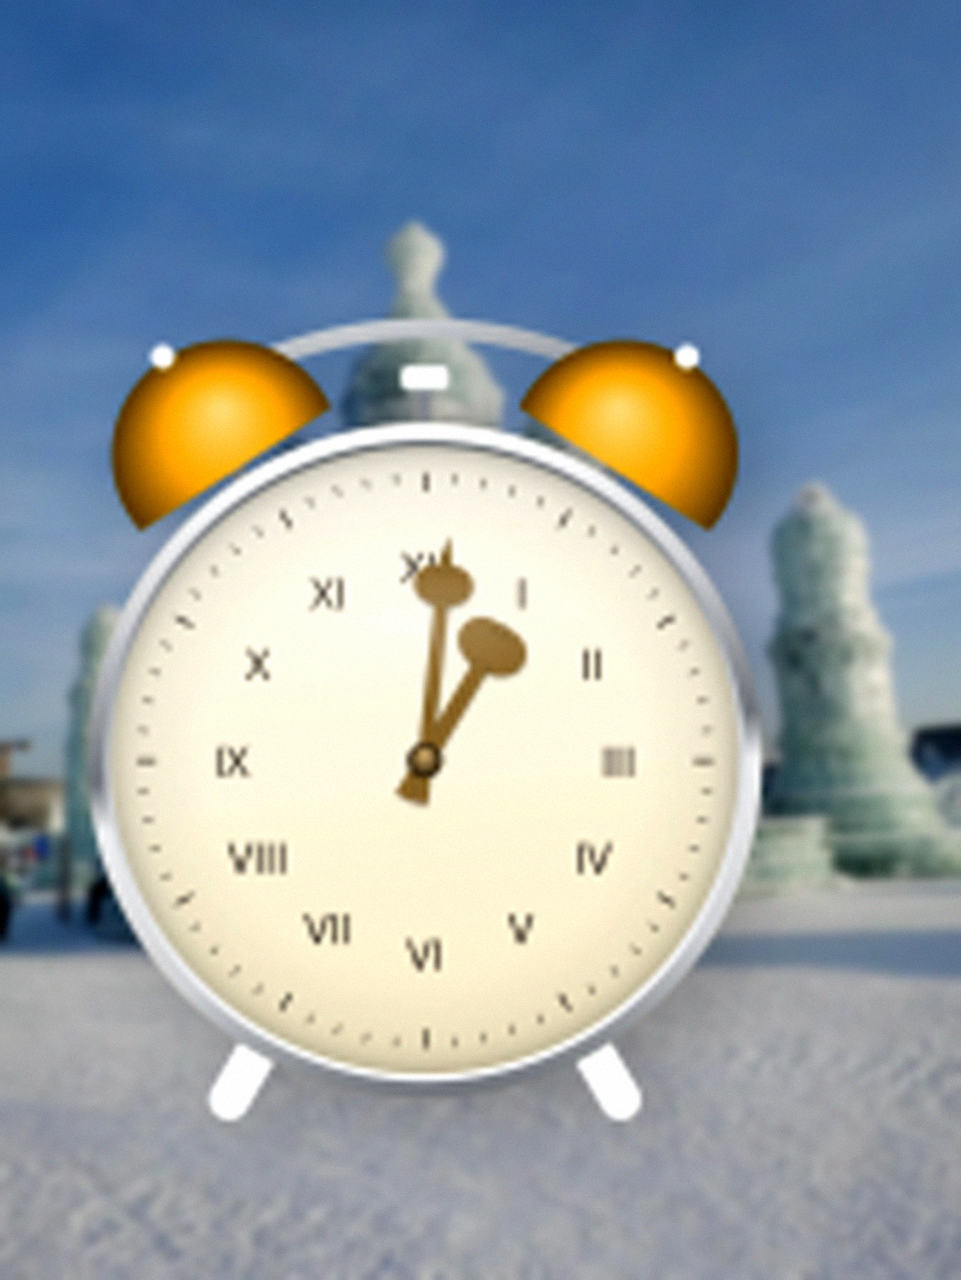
1:01
